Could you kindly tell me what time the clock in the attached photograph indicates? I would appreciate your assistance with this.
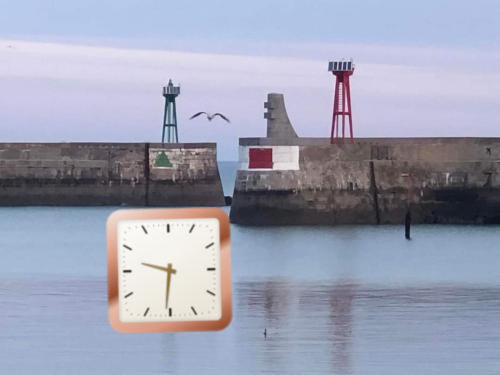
9:31
